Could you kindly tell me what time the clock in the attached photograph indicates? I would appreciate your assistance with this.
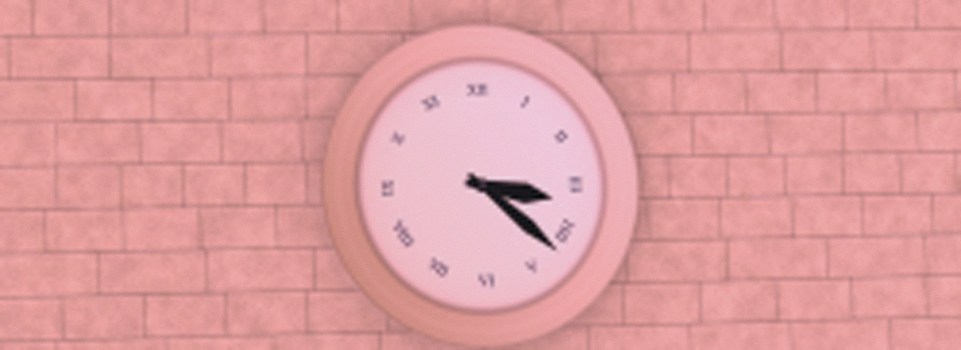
3:22
